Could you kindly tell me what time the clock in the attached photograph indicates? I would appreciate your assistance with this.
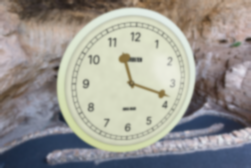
11:18
